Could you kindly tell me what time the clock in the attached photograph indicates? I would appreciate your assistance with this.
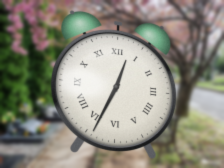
12:34
